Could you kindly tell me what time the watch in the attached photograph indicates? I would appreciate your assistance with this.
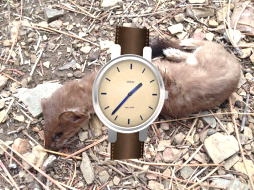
1:37
